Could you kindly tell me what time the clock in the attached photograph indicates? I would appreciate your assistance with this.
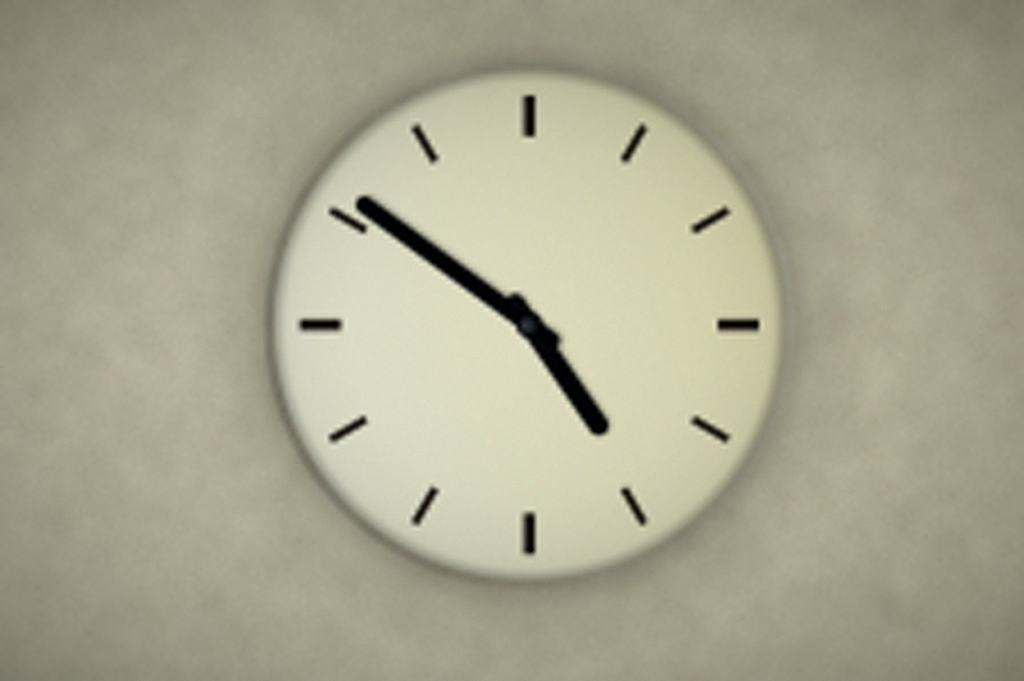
4:51
